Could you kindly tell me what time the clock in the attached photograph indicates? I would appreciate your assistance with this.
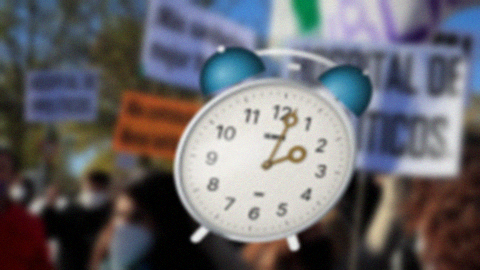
2:02
